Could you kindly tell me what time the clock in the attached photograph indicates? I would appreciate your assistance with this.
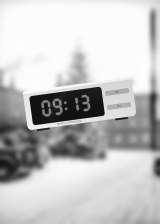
9:13
